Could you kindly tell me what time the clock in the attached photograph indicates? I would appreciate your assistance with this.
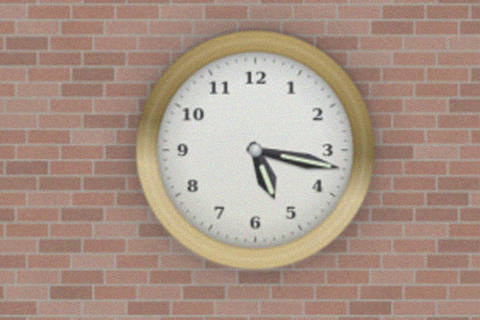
5:17
